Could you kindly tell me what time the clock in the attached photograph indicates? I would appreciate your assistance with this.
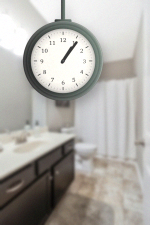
1:06
